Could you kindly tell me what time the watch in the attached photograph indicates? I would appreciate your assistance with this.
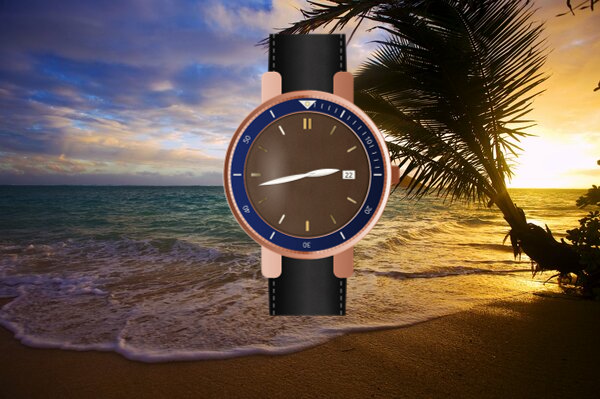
2:43
